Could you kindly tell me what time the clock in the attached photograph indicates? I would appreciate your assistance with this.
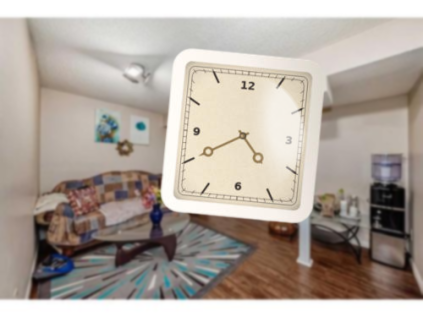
4:40
